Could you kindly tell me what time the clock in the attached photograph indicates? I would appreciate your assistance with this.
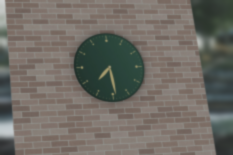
7:29
